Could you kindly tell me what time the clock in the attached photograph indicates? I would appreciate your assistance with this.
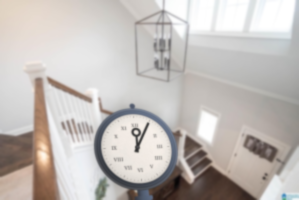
12:05
